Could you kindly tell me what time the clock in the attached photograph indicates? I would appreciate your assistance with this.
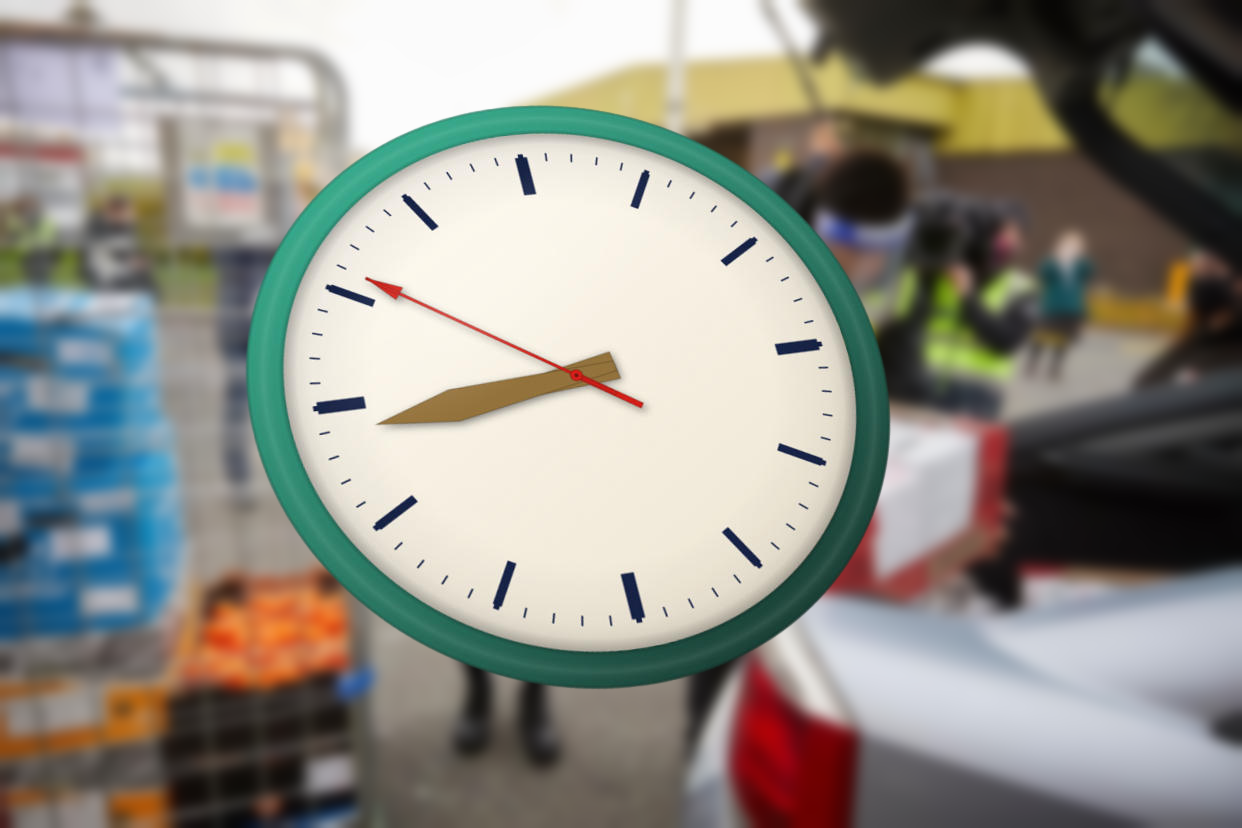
8:43:51
